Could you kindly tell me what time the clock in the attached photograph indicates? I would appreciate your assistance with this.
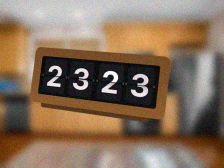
23:23
